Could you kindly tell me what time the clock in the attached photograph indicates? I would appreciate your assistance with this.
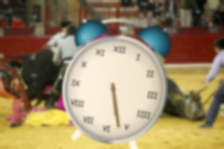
5:27
